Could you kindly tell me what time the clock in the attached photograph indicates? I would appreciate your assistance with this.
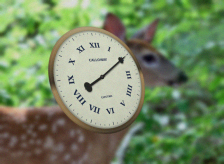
8:10
